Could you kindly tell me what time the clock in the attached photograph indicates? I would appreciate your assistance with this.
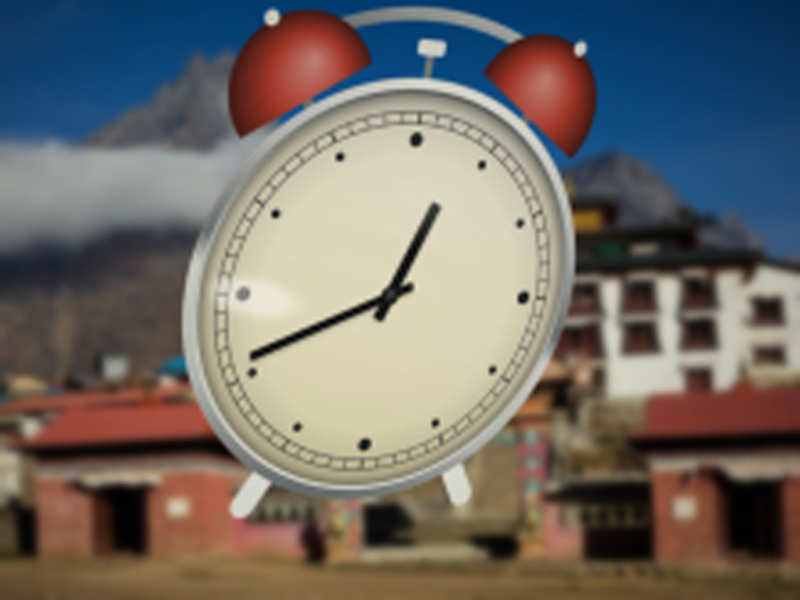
12:41
